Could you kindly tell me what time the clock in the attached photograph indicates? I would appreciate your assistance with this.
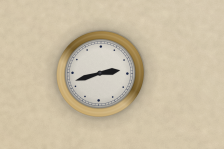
2:42
